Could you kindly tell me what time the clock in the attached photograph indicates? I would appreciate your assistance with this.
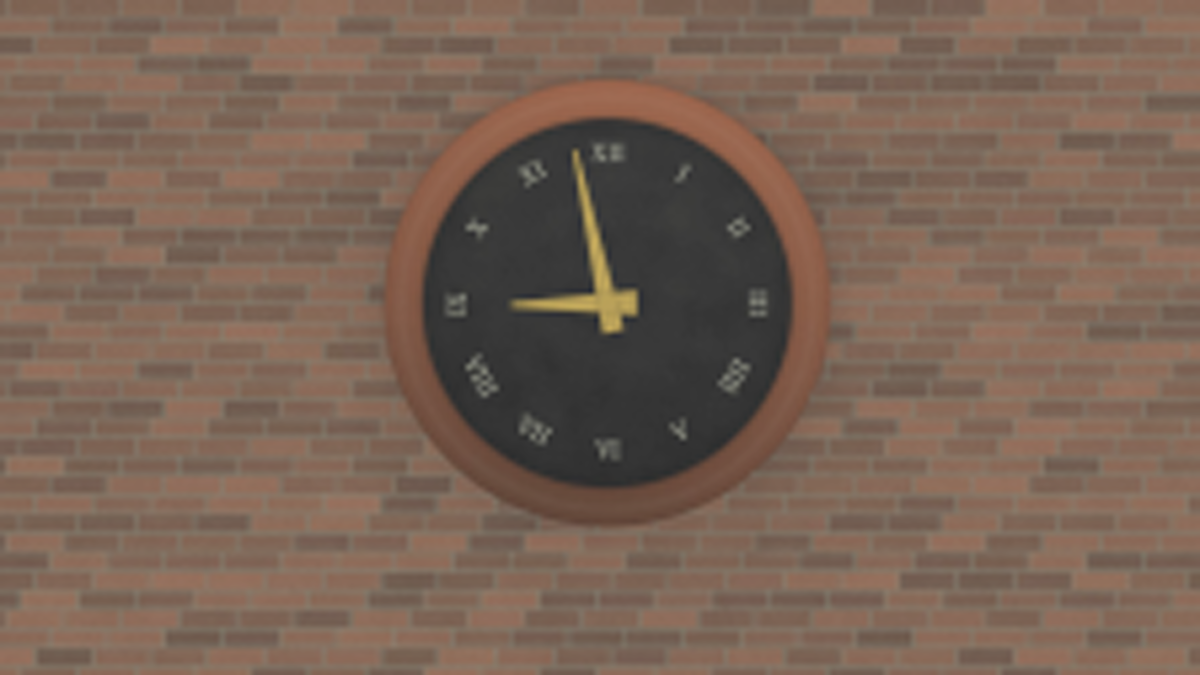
8:58
